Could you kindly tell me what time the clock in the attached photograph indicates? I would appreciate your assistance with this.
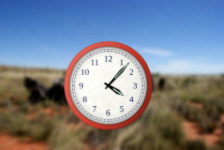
4:07
